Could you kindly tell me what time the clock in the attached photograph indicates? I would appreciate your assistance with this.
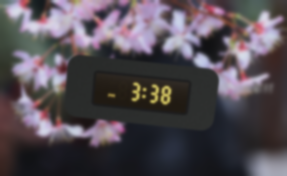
3:38
